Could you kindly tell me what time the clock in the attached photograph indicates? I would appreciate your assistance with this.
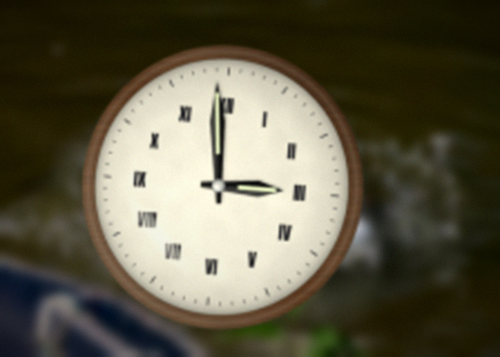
2:59
